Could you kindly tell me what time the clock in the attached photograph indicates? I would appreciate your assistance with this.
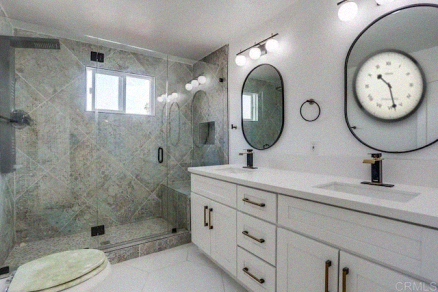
10:28
